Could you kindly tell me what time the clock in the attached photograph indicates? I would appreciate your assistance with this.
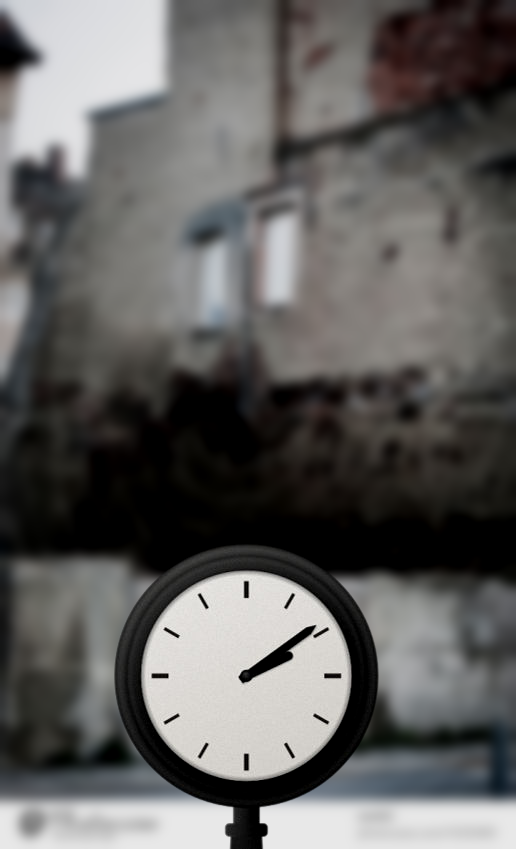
2:09
